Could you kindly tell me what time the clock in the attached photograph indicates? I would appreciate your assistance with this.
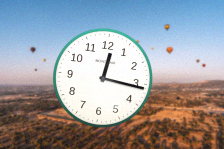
12:16
